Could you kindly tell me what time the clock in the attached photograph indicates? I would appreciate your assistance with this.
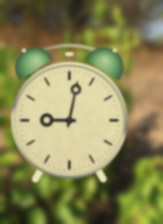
9:02
